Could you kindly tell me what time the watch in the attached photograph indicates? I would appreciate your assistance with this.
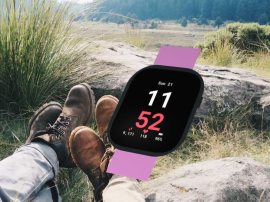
11:52
